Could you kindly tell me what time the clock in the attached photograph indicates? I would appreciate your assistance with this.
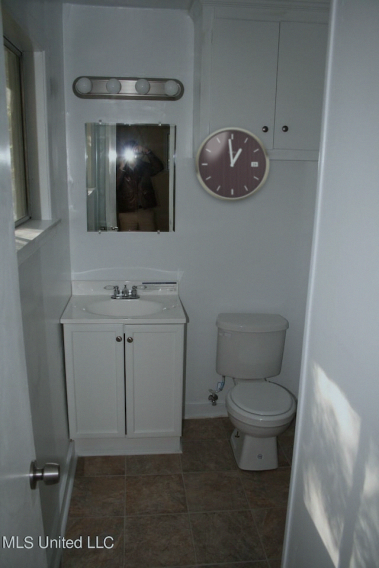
12:59
